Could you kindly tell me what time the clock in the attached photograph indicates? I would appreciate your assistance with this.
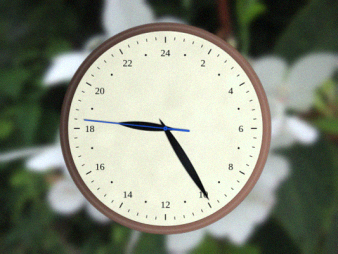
18:24:46
